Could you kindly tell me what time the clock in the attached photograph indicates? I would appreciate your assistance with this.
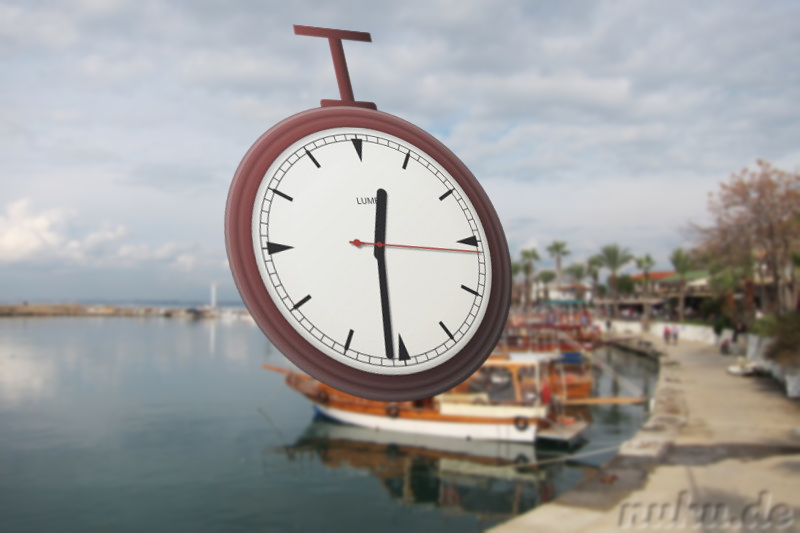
12:31:16
